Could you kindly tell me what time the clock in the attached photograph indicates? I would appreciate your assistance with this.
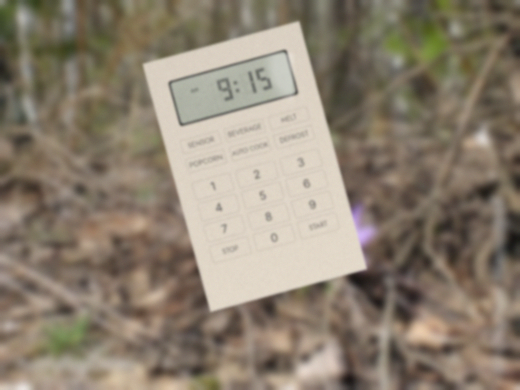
9:15
